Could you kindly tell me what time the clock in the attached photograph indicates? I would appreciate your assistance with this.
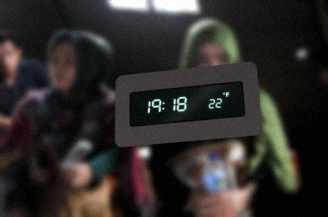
19:18
